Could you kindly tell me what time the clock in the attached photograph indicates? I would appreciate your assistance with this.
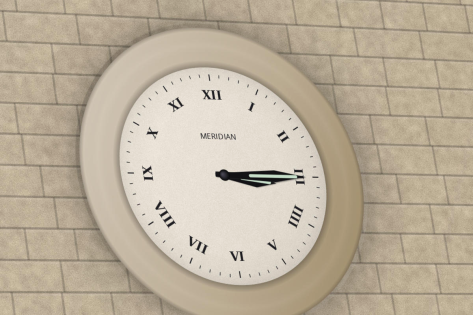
3:15
